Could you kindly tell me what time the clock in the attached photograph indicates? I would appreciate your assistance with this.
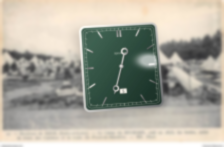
12:33
